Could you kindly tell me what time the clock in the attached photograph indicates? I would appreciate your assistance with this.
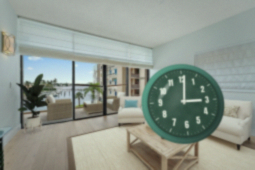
3:01
